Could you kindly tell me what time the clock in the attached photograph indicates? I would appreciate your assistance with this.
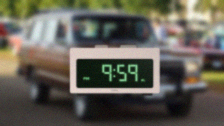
9:59
